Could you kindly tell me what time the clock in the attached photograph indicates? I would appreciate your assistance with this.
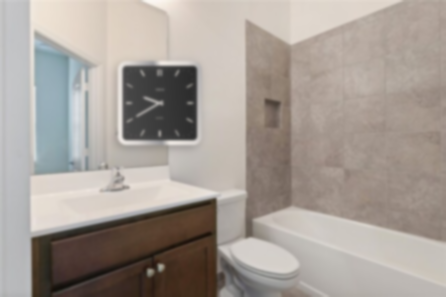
9:40
